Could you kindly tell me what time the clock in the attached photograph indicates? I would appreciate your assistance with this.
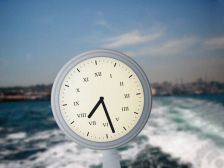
7:28
